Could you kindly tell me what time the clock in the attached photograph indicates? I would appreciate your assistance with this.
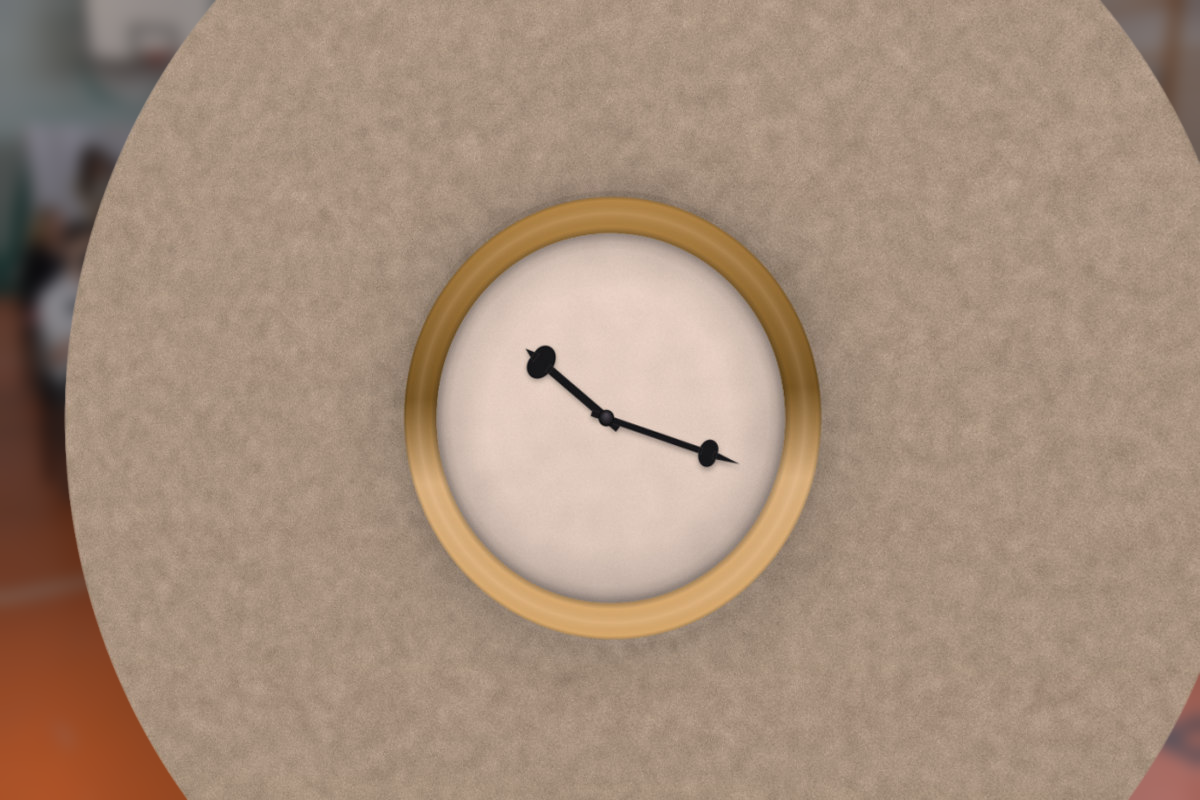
10:18
